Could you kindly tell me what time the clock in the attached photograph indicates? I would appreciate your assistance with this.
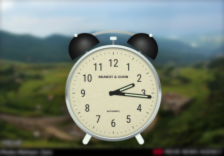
2:16
